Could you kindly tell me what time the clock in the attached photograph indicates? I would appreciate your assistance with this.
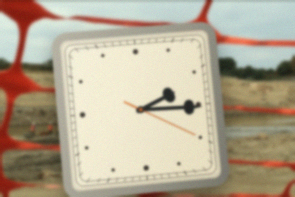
2:15:20
